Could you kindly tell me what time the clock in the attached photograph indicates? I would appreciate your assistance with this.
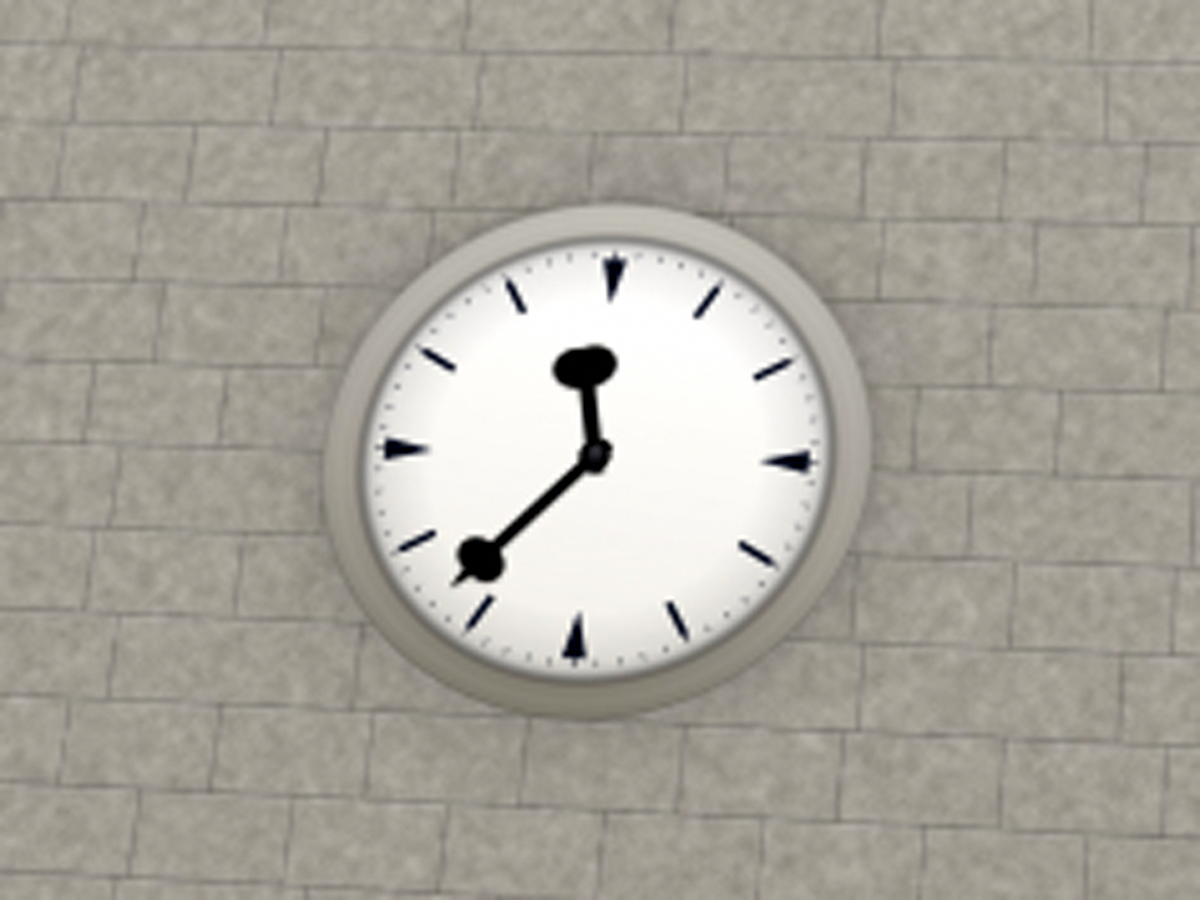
11:37
